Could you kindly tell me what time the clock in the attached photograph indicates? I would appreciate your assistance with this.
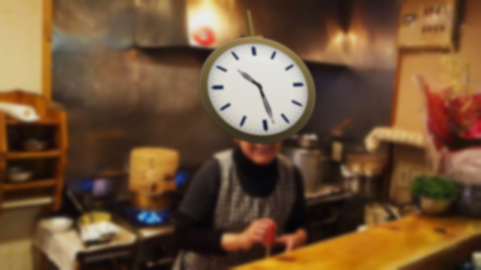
10:28
